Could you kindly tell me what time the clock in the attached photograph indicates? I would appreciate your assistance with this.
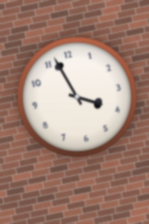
3:57
